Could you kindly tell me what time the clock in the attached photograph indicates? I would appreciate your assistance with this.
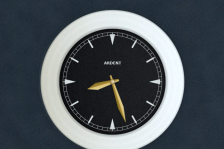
8:27
